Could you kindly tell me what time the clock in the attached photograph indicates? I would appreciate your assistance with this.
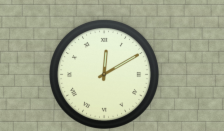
12:10
